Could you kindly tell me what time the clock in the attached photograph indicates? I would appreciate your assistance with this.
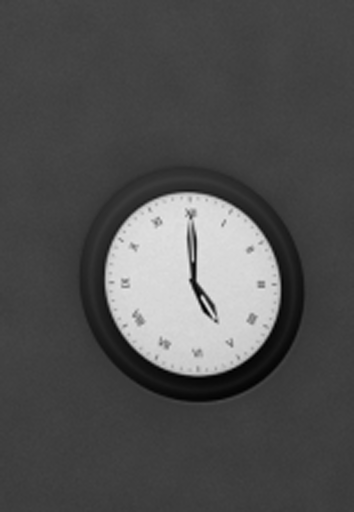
5:00
